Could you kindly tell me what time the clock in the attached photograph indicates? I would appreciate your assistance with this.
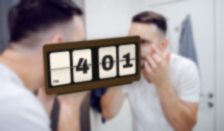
4:01
